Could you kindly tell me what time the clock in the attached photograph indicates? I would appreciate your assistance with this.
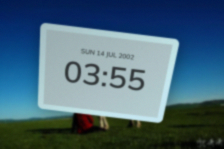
3:55
